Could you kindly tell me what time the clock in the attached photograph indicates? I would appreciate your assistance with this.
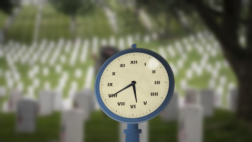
5:40
